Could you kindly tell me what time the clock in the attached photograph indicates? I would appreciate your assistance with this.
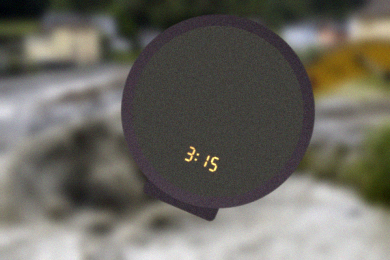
3:15
